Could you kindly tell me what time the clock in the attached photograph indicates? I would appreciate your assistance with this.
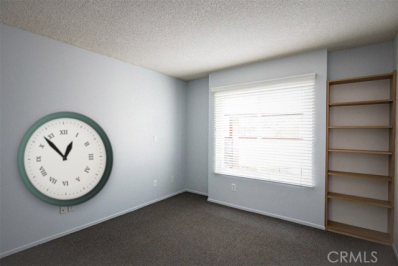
12:53
